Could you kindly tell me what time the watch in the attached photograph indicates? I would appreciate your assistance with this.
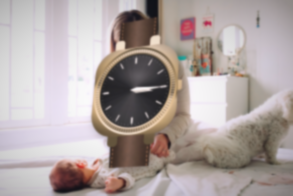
3:15
